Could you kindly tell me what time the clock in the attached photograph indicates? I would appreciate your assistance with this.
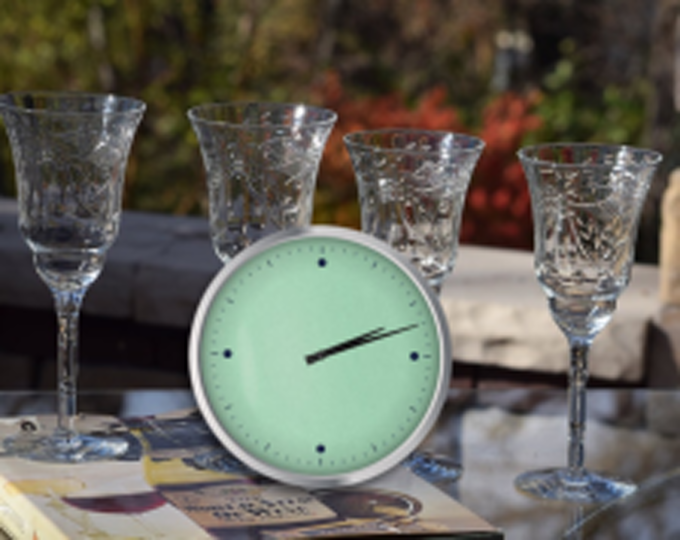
2:12
